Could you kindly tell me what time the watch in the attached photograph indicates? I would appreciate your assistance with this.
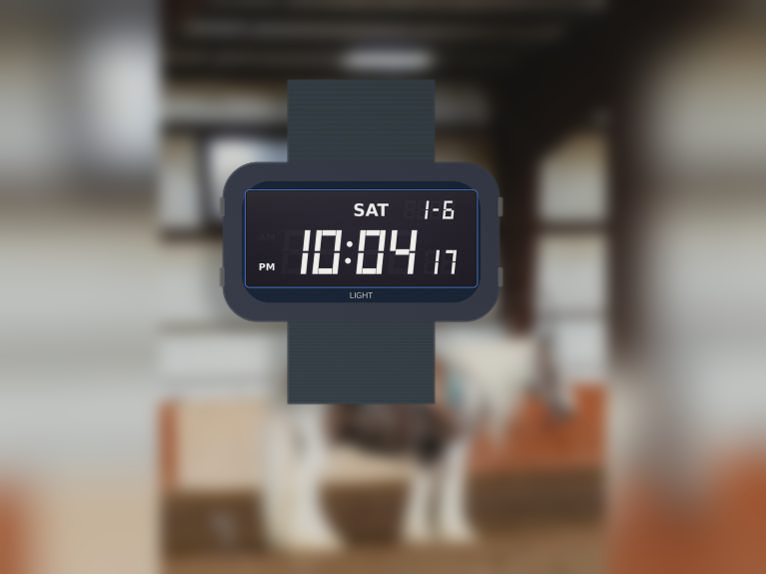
10:04:17
